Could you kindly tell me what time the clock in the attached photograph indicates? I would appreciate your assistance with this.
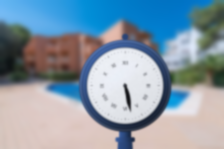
5:28
